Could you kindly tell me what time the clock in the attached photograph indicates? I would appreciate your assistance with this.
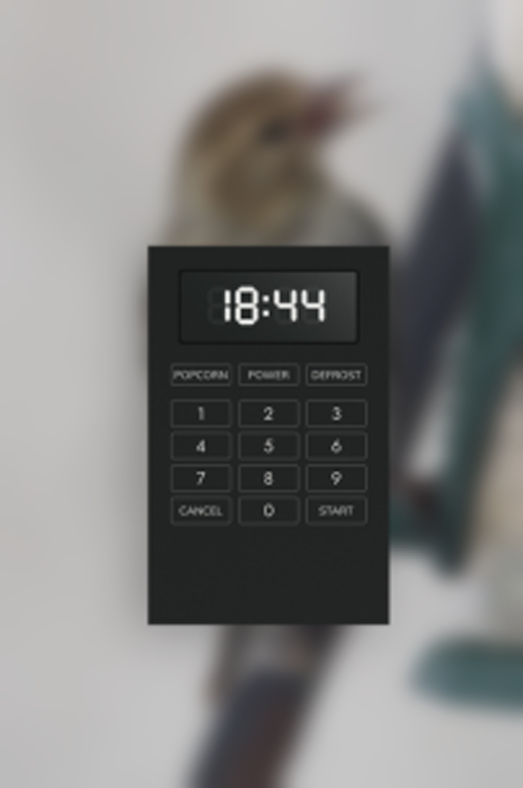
18:44
